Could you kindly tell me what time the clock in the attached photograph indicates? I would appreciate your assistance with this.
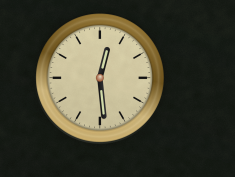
12:29
